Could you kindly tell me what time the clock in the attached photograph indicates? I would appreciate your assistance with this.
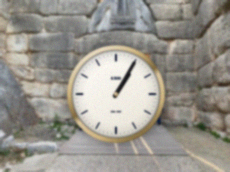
1:05
